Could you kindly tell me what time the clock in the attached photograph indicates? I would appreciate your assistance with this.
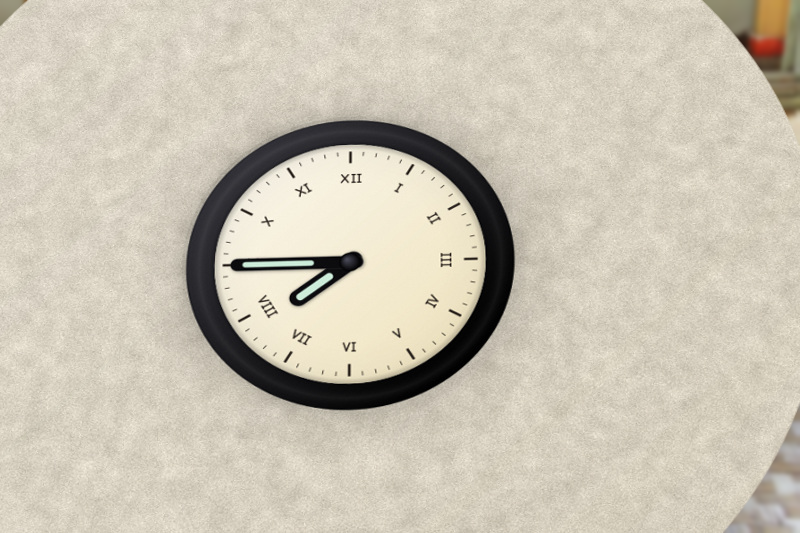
7:45
